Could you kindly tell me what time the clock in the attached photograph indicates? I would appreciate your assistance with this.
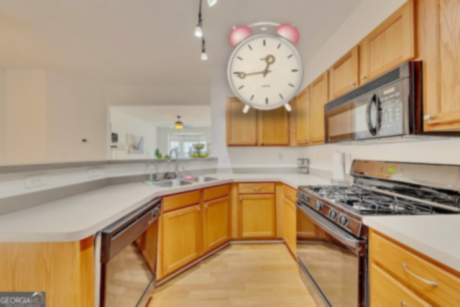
12:44
